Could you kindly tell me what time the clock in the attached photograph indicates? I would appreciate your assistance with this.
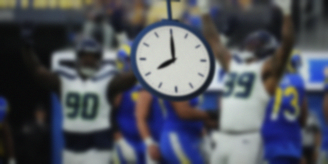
8:00
